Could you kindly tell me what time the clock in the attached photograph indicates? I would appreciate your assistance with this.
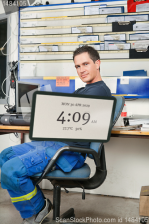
4:09
